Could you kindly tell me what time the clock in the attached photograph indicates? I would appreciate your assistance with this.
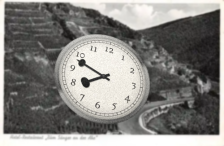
7:48
